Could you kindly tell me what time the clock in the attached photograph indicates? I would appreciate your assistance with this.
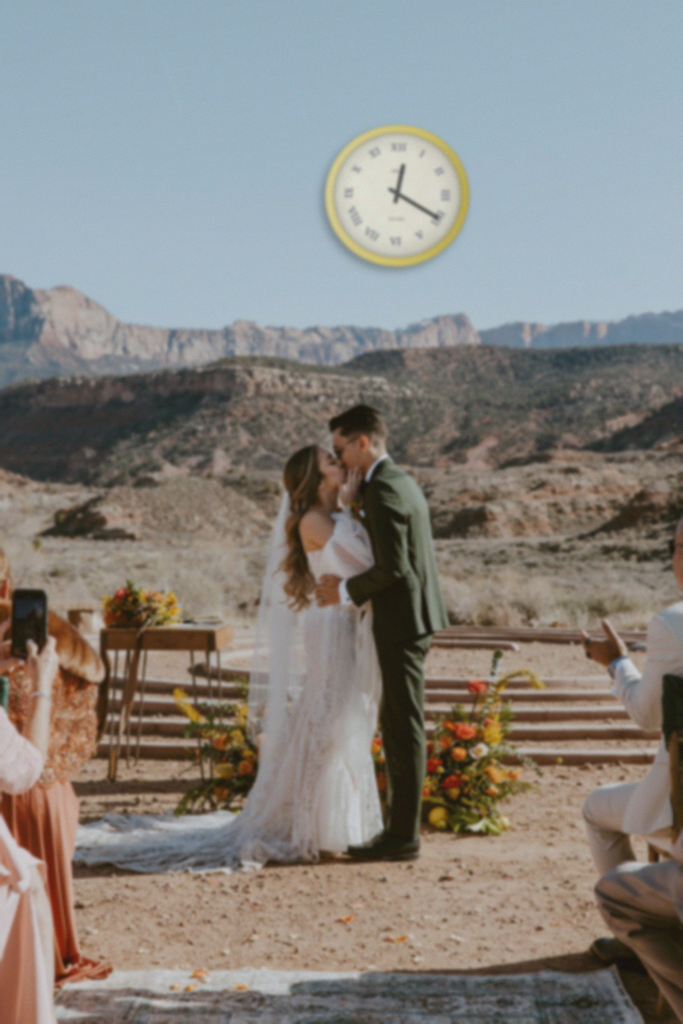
12:20
